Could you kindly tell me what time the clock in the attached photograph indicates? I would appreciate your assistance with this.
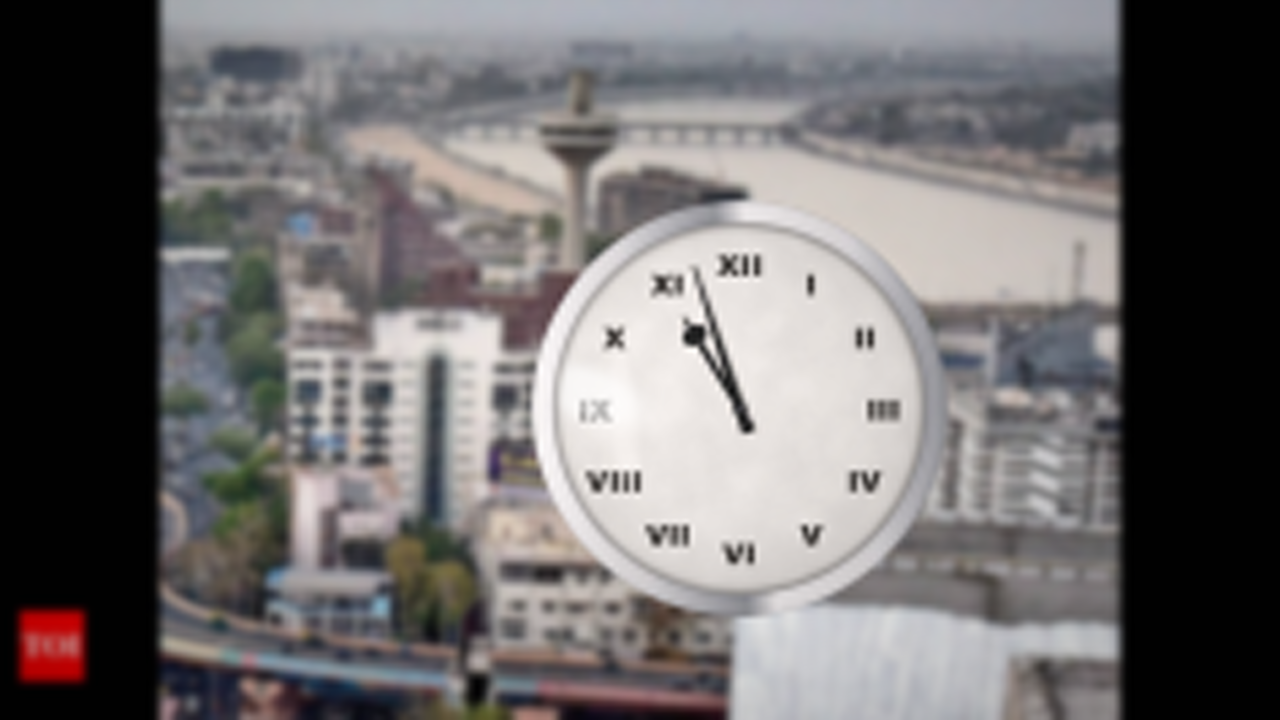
10:57
